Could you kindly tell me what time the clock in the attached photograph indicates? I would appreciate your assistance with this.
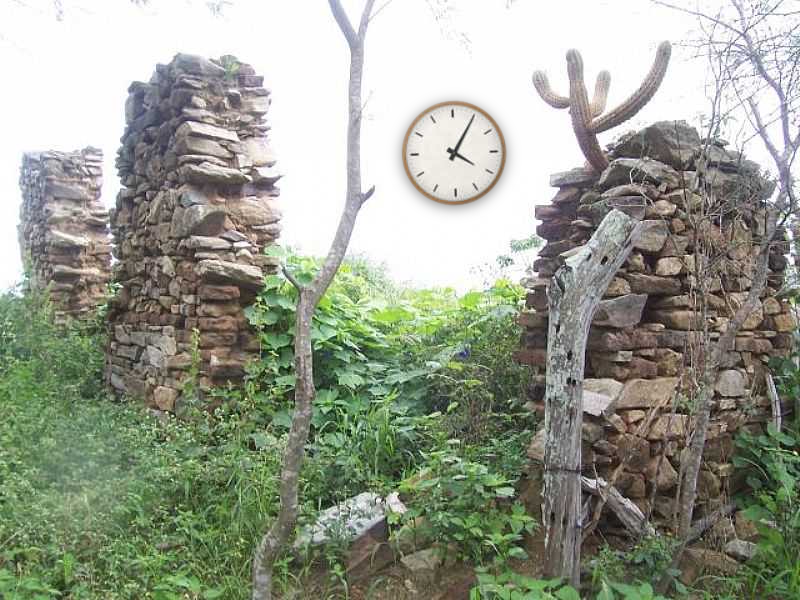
4:05
